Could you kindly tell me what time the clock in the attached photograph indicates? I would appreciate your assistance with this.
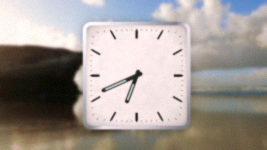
6:41
